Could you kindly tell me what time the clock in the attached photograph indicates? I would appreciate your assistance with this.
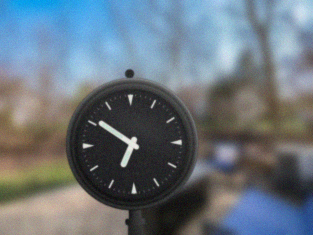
6:51
